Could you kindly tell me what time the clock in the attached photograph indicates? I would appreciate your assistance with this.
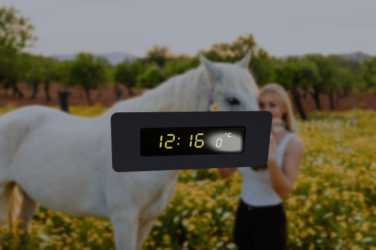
12:16
